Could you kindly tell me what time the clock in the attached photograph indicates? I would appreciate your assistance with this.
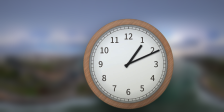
1:11
